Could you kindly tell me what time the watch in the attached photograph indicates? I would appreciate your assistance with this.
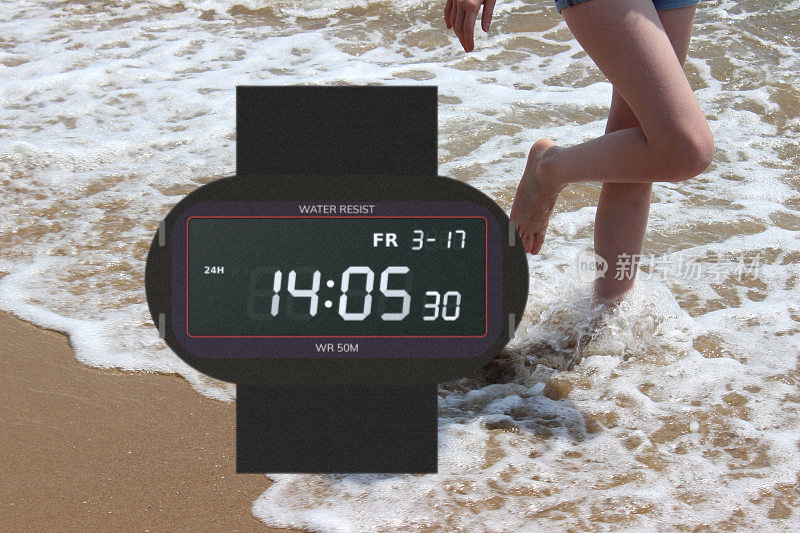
14:05:30
